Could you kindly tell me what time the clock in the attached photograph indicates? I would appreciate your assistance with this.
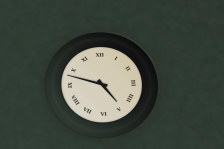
4:48
